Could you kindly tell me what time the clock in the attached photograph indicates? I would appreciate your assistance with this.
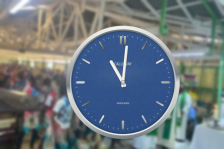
11:01
